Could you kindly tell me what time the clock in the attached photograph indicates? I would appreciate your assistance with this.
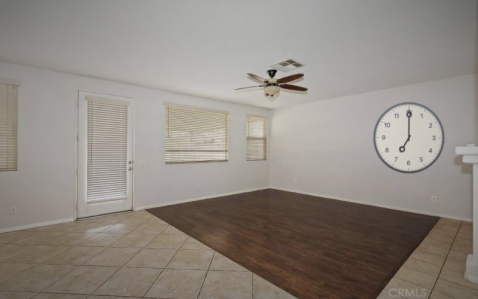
7:00
